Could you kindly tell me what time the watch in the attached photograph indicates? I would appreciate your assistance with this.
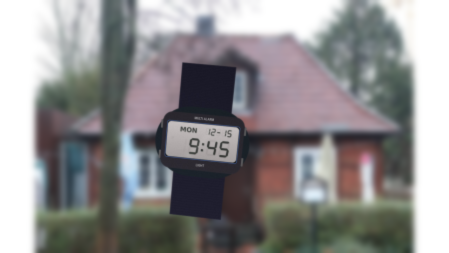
9:45
